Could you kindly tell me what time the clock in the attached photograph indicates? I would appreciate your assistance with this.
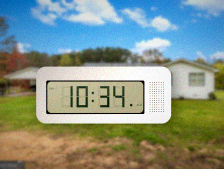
10:34
